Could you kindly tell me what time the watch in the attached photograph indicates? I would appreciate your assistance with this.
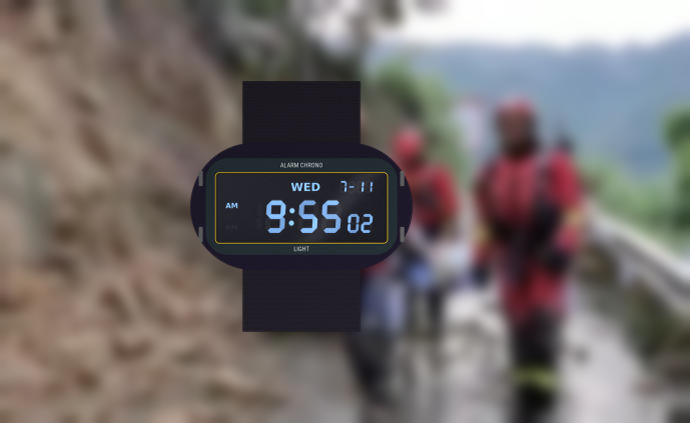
9:55:02
